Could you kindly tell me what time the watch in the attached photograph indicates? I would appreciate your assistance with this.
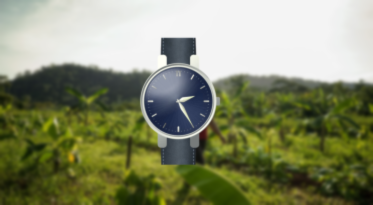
2:25
